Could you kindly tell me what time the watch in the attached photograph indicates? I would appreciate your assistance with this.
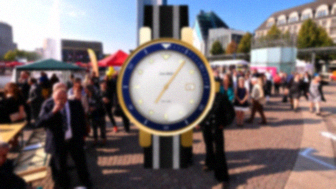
7:06
